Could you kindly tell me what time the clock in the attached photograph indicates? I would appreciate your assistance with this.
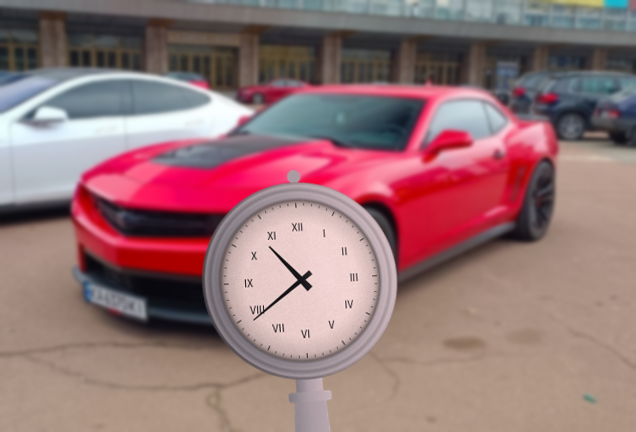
10:39
